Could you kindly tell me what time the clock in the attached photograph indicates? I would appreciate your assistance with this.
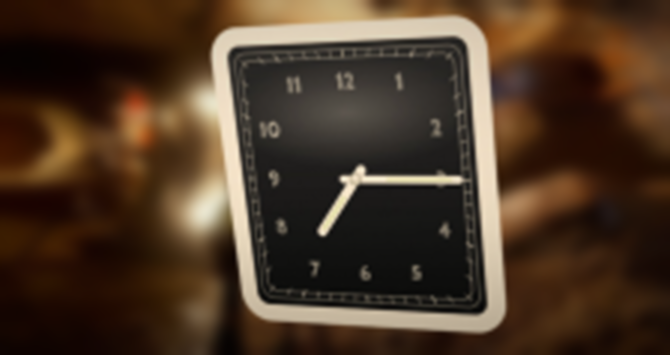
7:15
